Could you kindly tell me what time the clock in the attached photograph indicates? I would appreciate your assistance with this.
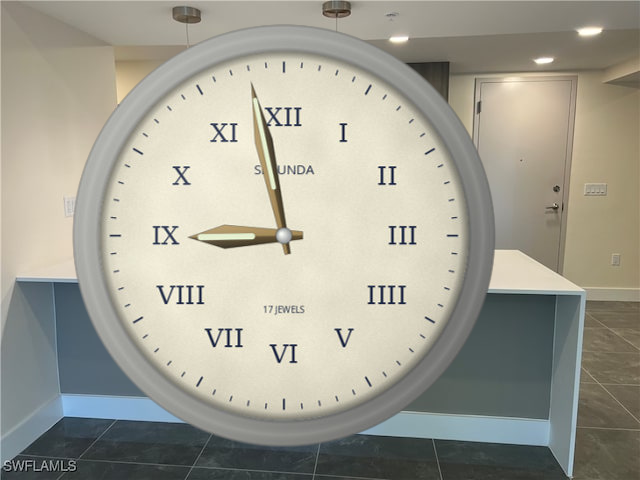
8:58
